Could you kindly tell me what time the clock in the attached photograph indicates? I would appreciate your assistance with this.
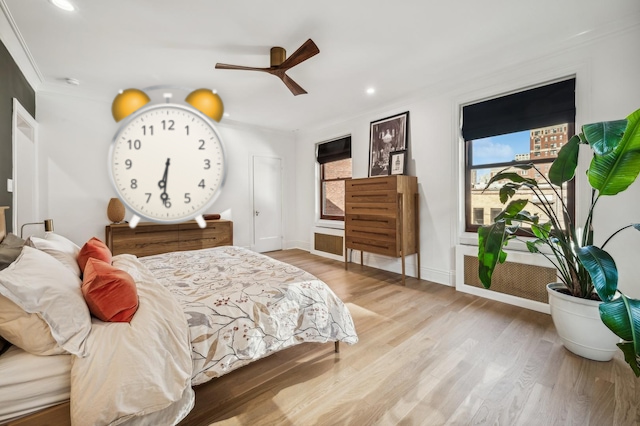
6:31
